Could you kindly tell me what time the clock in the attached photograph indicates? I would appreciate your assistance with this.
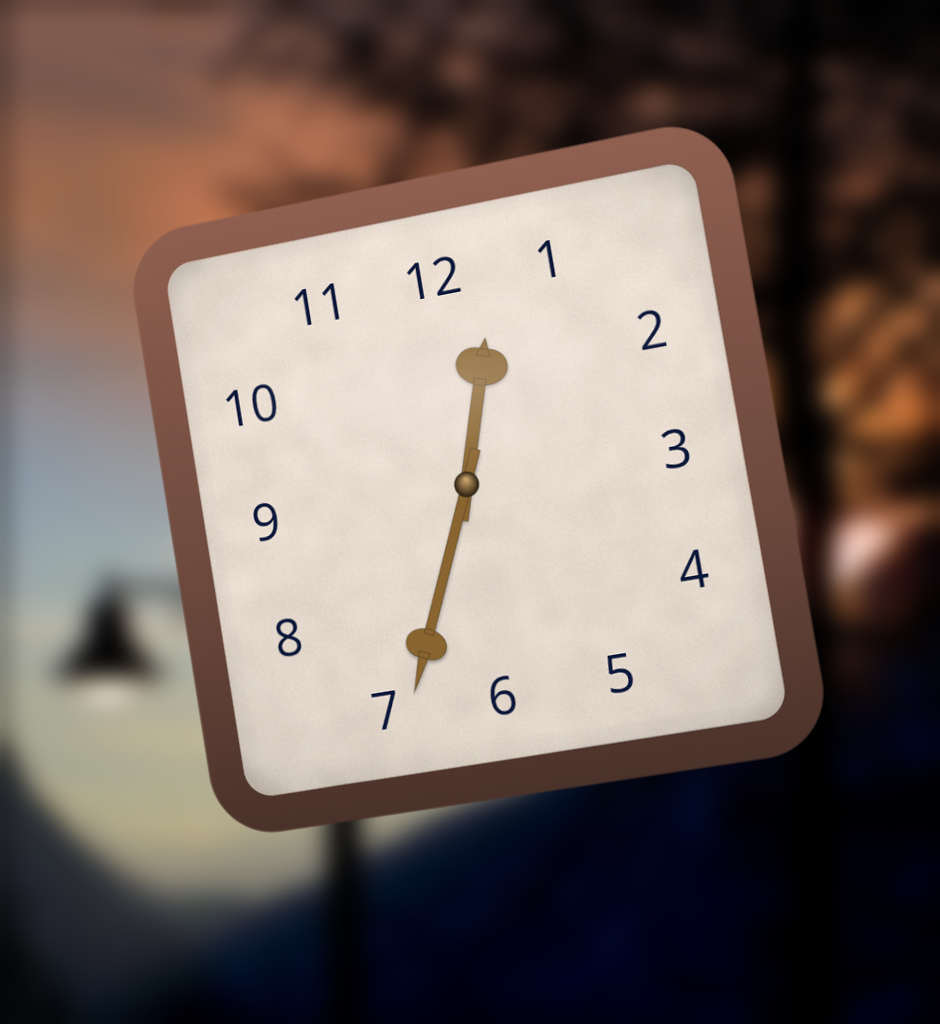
12:34
